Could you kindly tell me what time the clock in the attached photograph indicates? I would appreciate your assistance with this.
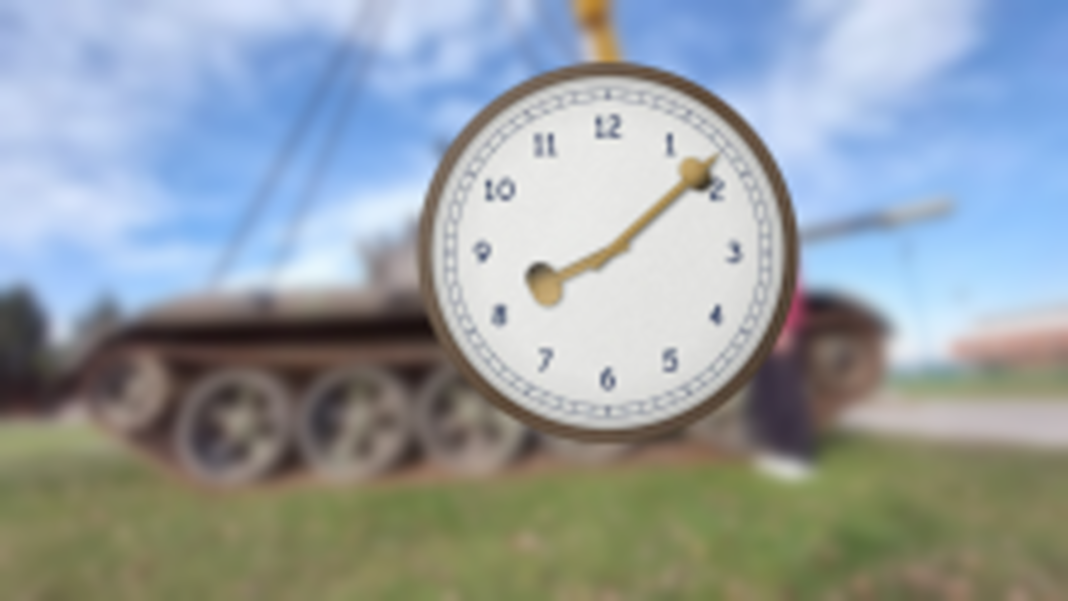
8:08
